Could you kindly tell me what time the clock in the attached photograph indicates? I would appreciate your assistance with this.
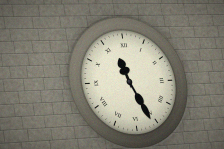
11:26
